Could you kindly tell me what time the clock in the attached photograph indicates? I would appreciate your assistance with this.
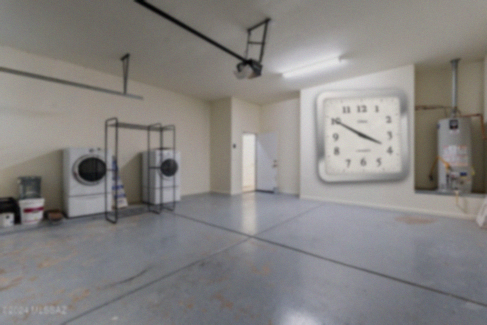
3:50
